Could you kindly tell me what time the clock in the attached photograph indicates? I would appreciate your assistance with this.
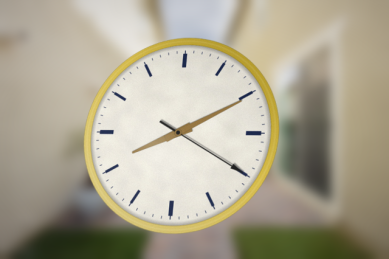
8:10:20
